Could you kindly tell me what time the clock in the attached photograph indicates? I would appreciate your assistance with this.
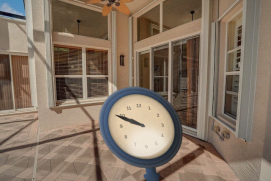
9:49
